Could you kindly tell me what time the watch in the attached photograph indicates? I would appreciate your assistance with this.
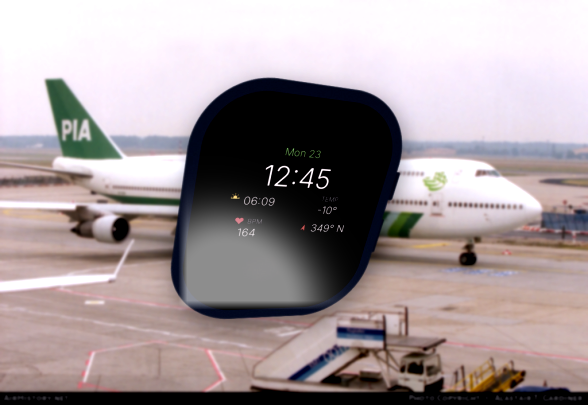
12:45
